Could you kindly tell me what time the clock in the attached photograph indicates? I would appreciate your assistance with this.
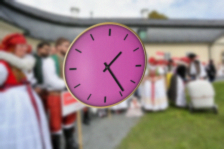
1:24
